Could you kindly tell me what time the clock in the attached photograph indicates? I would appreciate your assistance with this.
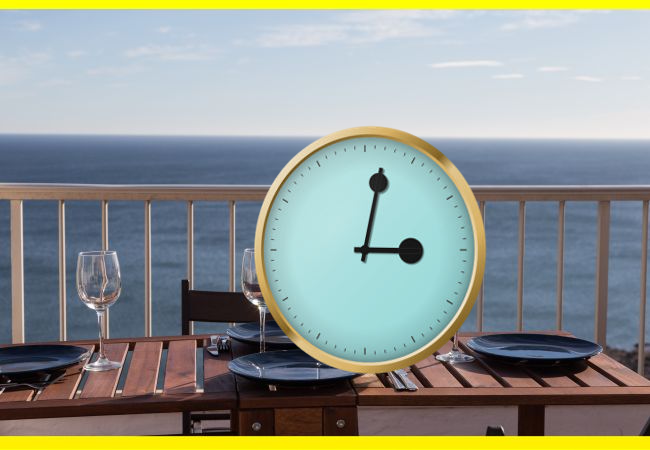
3:02
